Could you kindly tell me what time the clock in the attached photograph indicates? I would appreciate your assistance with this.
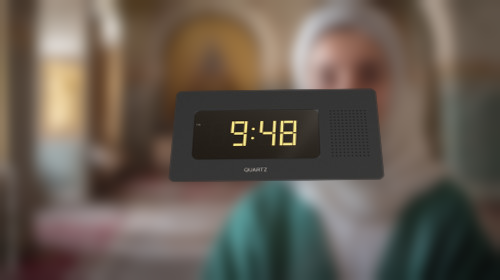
9:48
